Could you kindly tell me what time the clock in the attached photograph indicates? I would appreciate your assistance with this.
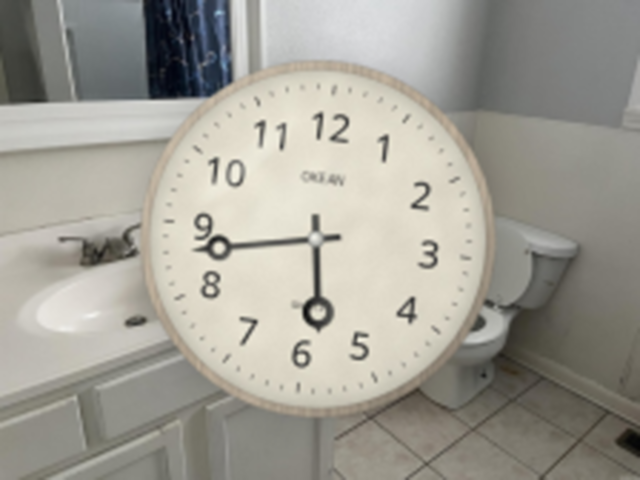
5:43
